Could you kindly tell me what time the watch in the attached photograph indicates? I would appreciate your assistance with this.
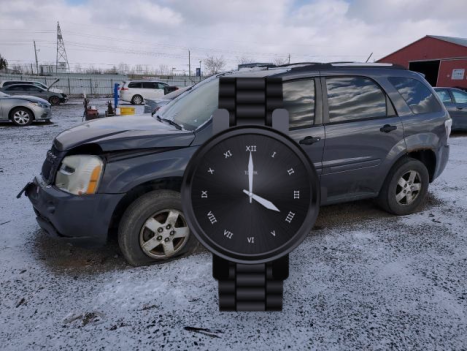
4:00
